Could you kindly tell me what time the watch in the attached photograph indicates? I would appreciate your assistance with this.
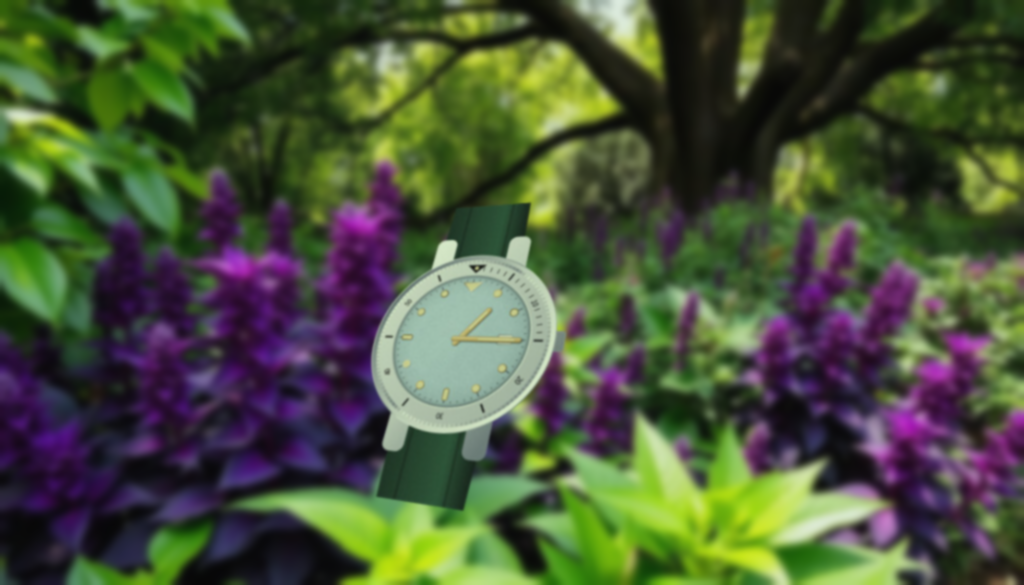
1:15
